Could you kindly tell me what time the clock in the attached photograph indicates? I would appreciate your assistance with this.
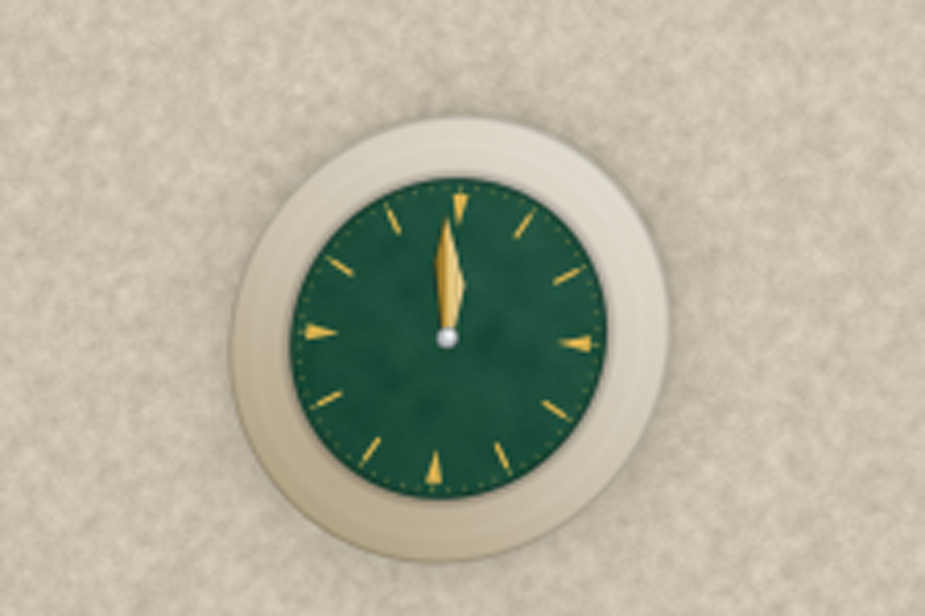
11:59
